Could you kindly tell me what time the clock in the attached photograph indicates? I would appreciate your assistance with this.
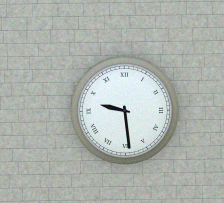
9:29
